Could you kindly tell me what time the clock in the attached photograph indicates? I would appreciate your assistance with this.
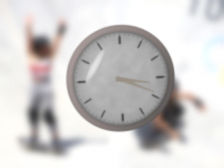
3:19
